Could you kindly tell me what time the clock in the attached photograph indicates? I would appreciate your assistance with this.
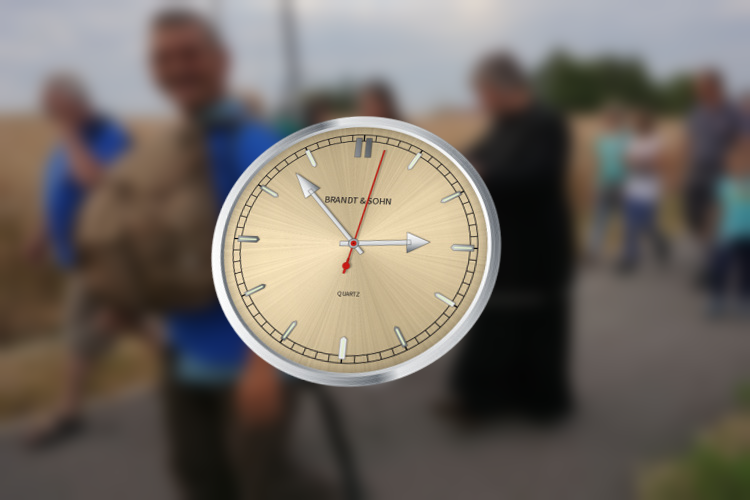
2:53:02
